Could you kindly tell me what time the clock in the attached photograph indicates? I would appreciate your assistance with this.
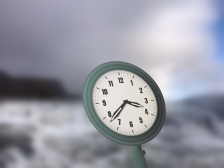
3:38
